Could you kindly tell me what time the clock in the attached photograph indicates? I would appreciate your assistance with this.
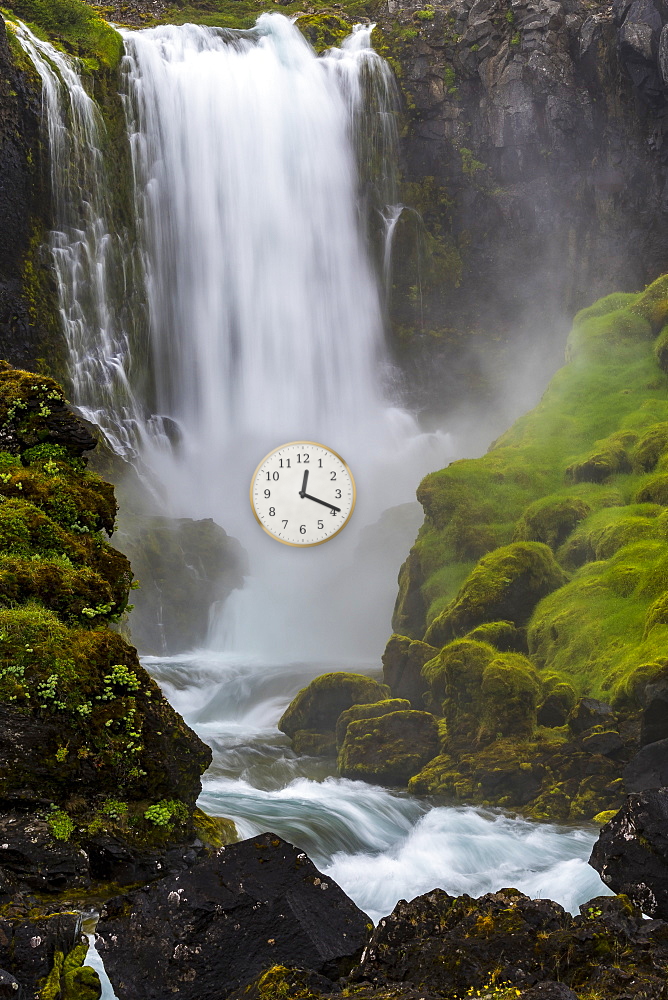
12:19
